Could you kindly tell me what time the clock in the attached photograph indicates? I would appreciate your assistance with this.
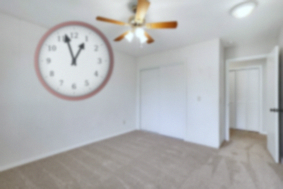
12:57
